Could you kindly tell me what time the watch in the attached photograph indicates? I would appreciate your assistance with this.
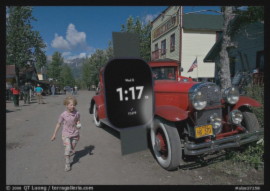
1:17
